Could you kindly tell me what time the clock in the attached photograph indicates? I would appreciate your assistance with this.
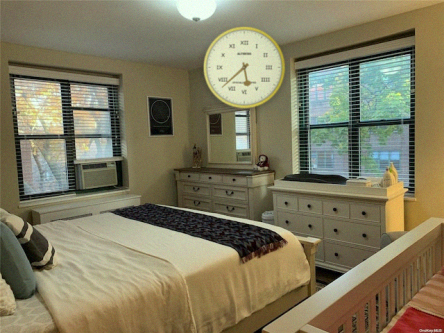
5:38
